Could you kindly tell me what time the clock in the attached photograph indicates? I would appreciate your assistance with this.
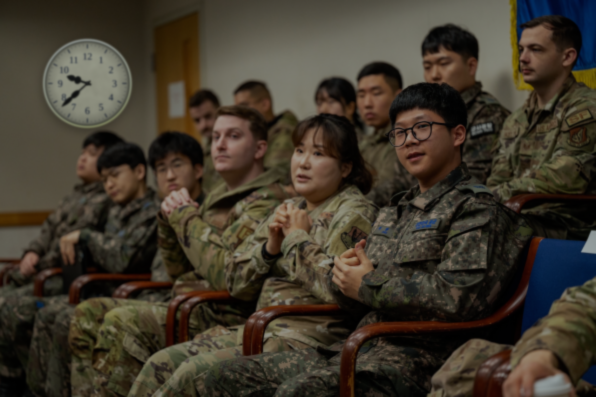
9:38
